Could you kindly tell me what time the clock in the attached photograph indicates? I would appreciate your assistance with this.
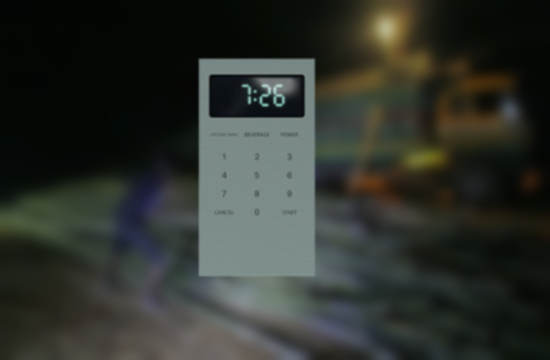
7:26
